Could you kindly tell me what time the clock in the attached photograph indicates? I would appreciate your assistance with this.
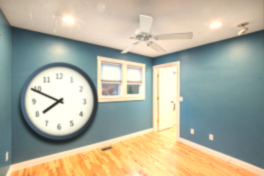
7:49
